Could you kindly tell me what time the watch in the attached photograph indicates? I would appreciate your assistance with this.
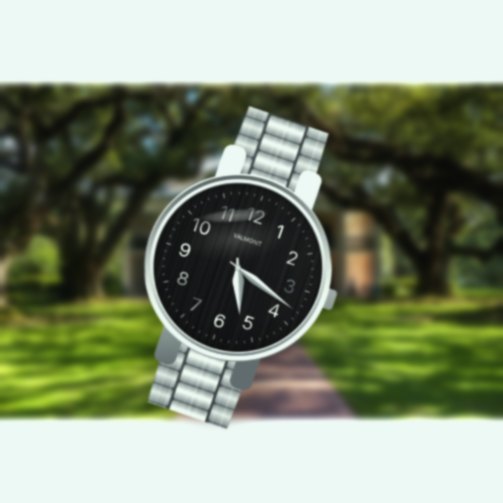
5:18
